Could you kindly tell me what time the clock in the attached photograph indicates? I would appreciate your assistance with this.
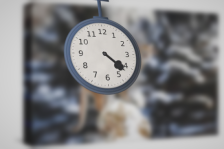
4:22
